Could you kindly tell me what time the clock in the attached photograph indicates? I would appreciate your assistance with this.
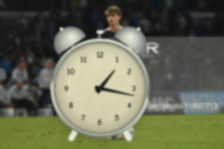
1:17
